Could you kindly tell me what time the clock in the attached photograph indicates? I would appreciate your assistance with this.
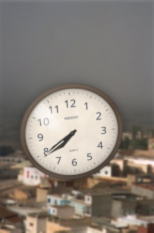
7:39
